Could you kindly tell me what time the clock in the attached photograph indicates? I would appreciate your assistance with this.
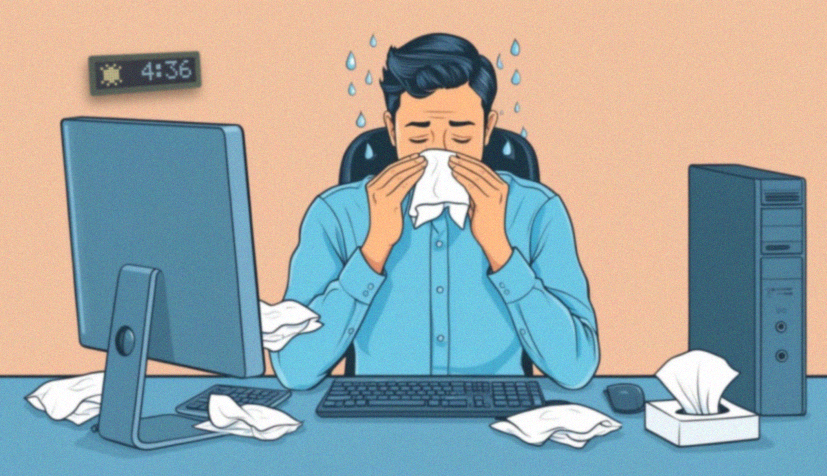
4:36
